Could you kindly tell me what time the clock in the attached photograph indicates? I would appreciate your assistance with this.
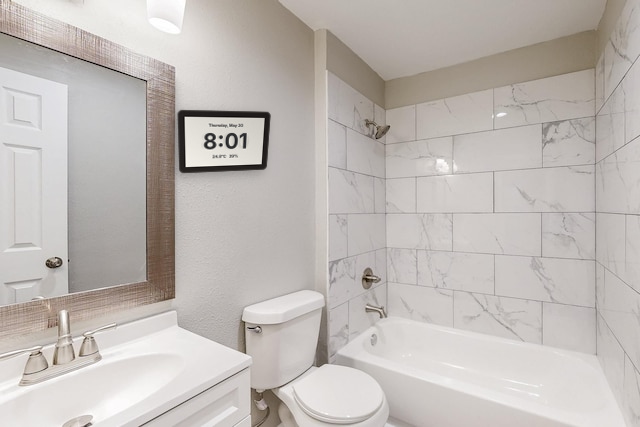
8:01
